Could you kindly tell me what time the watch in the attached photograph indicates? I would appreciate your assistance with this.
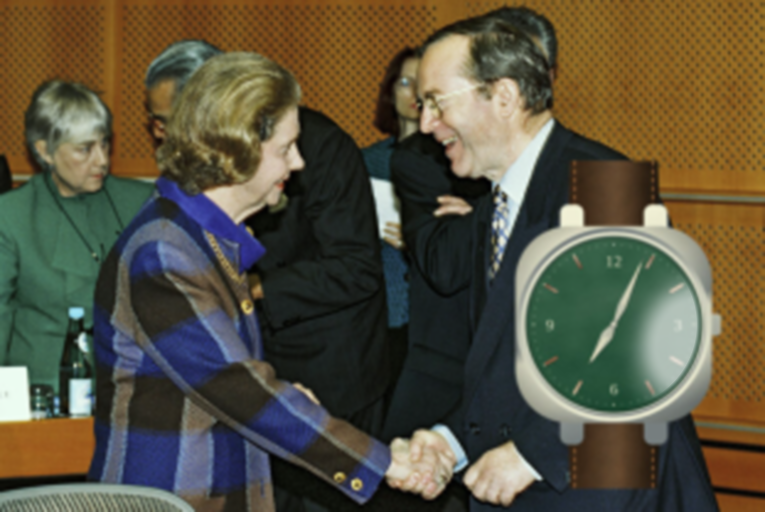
7:04
